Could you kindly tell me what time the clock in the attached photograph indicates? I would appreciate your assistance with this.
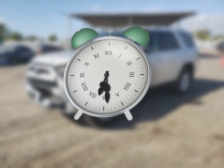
6:29
